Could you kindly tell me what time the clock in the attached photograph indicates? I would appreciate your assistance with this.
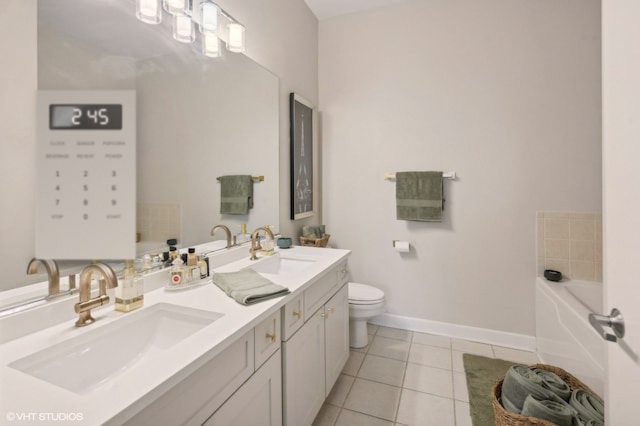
2:45
